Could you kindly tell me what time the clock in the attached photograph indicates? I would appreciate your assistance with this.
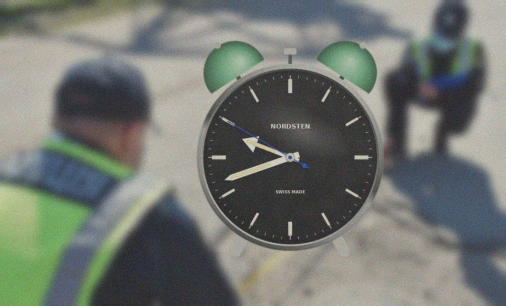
9:41:50
